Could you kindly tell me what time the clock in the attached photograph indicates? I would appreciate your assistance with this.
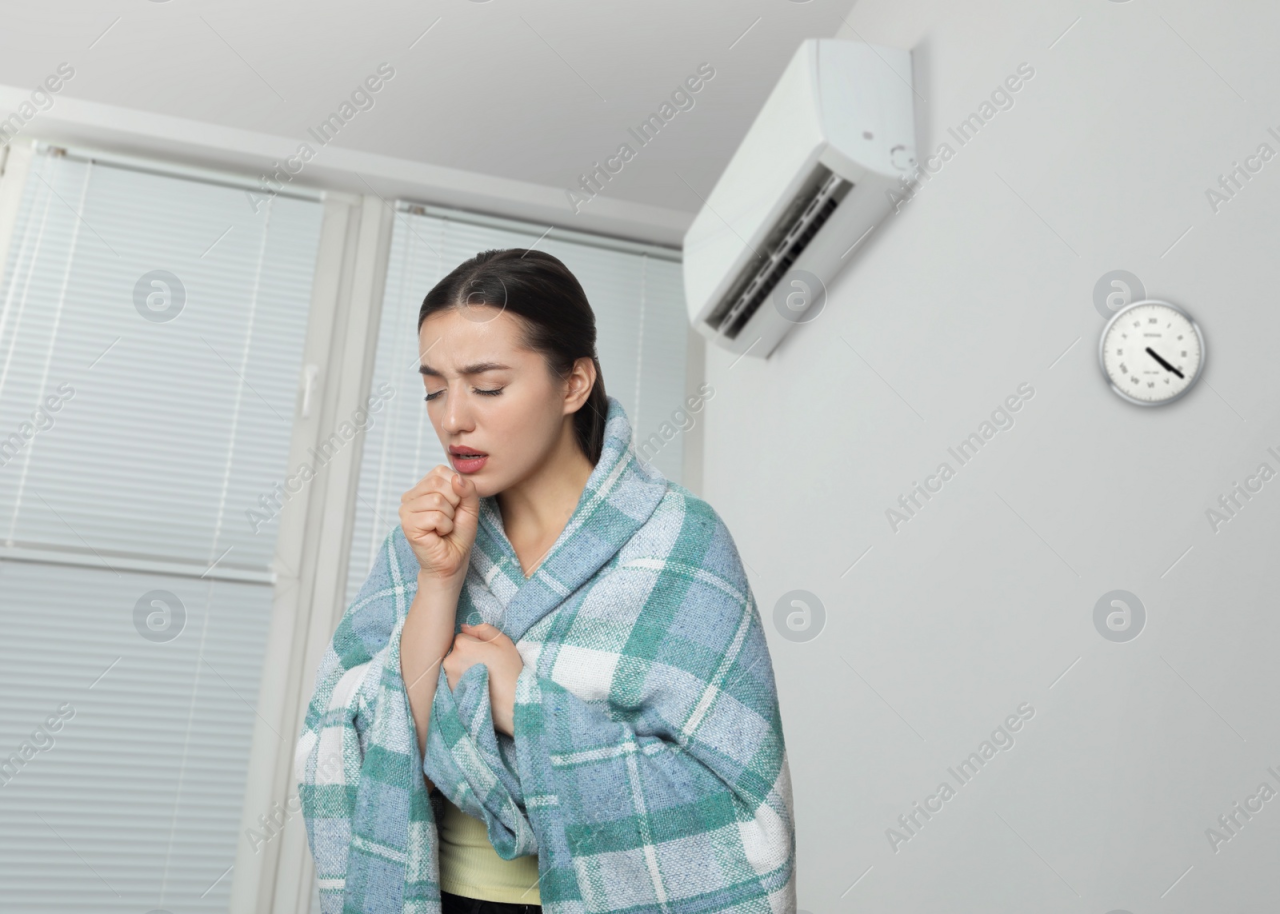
4:21
